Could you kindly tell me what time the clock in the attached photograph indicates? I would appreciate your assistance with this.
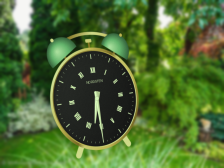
6:30
